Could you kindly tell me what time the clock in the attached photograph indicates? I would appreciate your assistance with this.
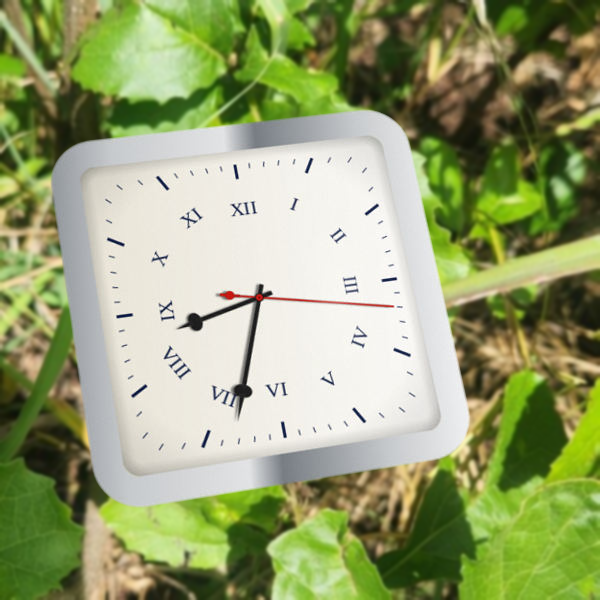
8:33:17
